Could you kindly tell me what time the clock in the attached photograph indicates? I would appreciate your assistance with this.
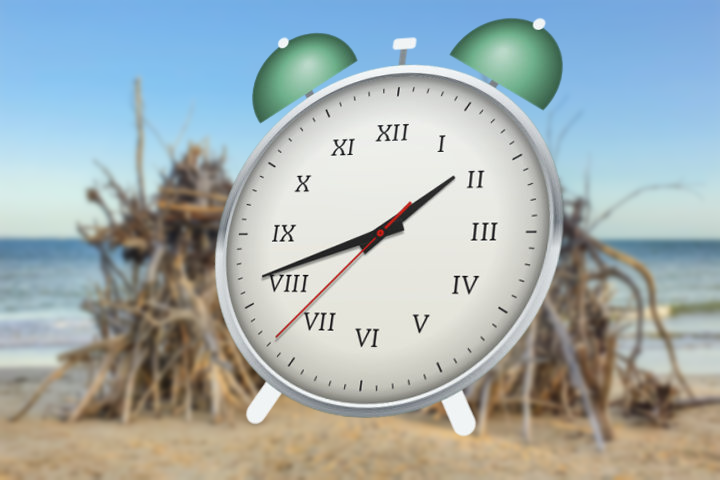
1:41:37
